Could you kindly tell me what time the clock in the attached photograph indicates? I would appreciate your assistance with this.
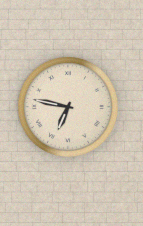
6:47
